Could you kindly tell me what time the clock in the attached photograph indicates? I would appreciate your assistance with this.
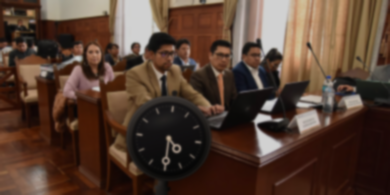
4:30
